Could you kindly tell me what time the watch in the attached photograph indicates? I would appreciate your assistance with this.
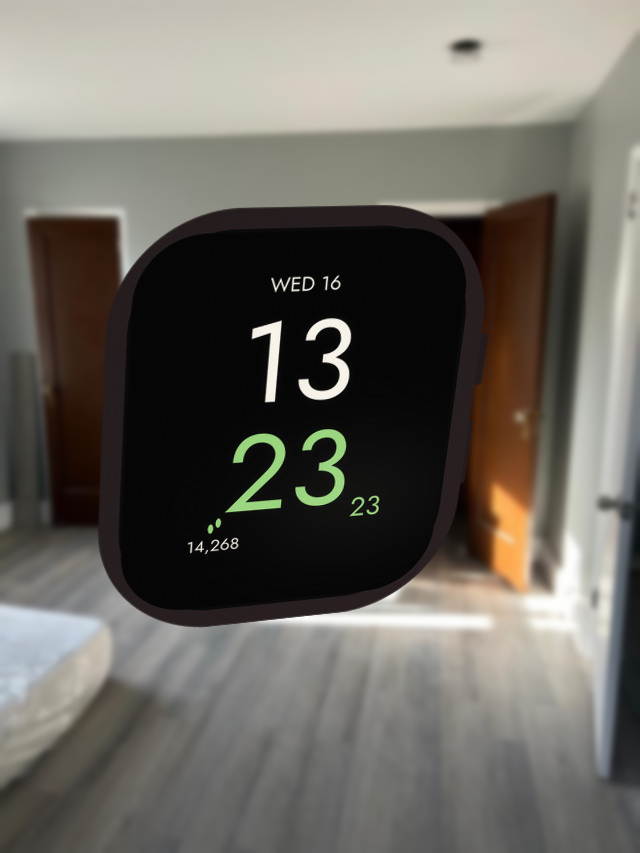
13:23:23
